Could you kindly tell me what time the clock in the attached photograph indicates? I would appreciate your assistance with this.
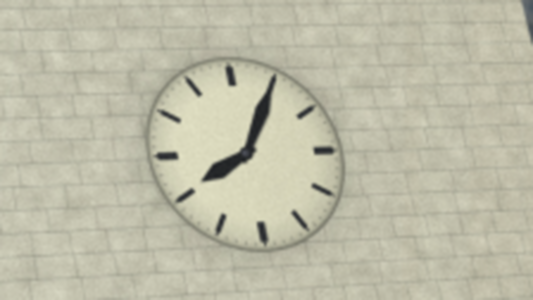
8:05
